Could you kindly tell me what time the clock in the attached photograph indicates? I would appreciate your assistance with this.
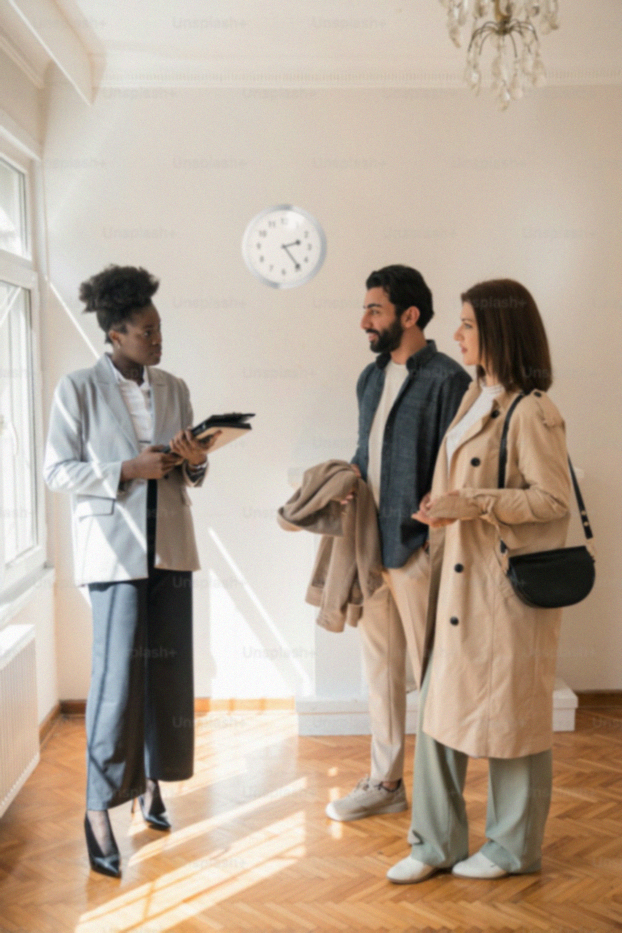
2:24
